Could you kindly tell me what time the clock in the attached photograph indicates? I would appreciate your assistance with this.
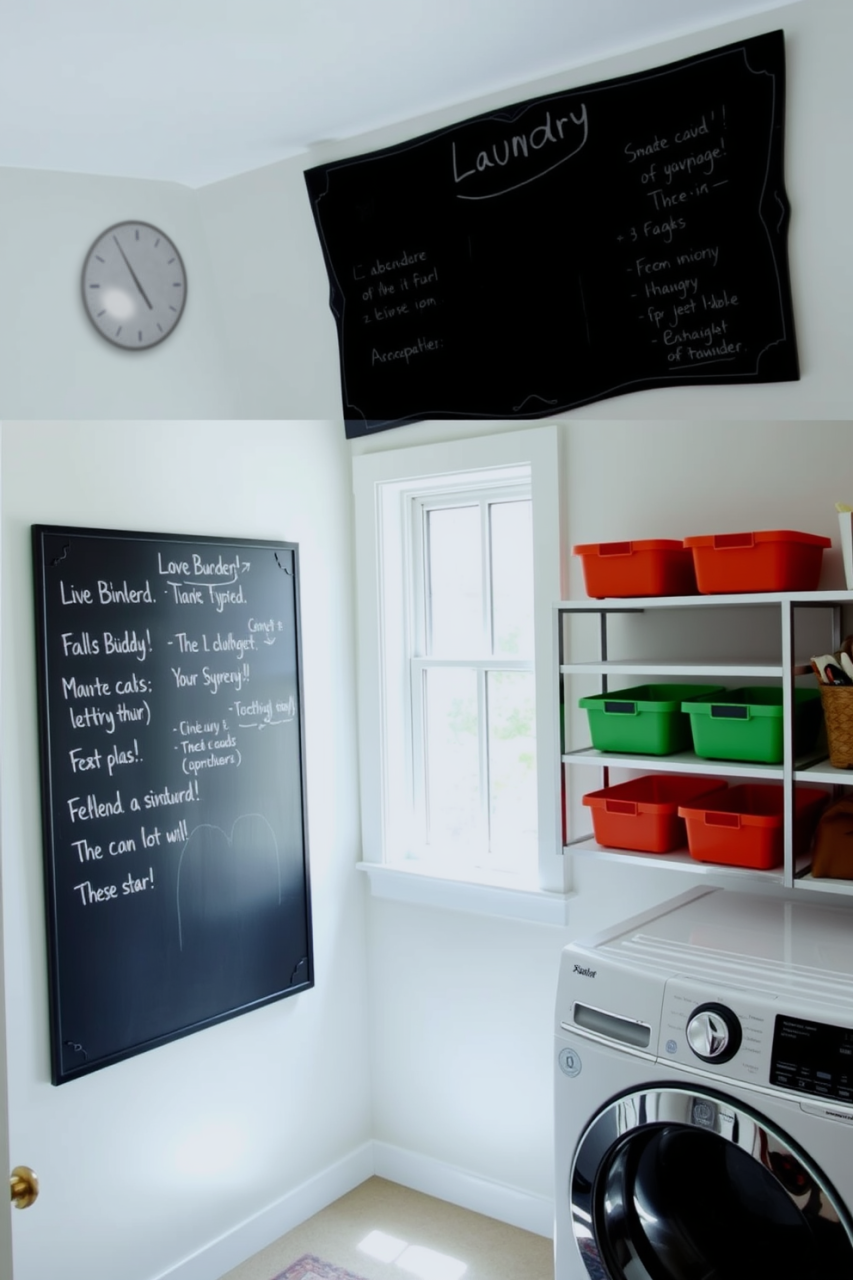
4:55
